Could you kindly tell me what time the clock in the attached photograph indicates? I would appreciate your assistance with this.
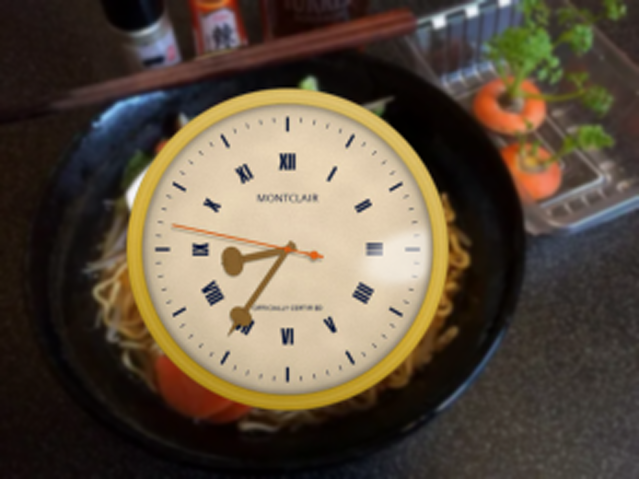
8:35:47
